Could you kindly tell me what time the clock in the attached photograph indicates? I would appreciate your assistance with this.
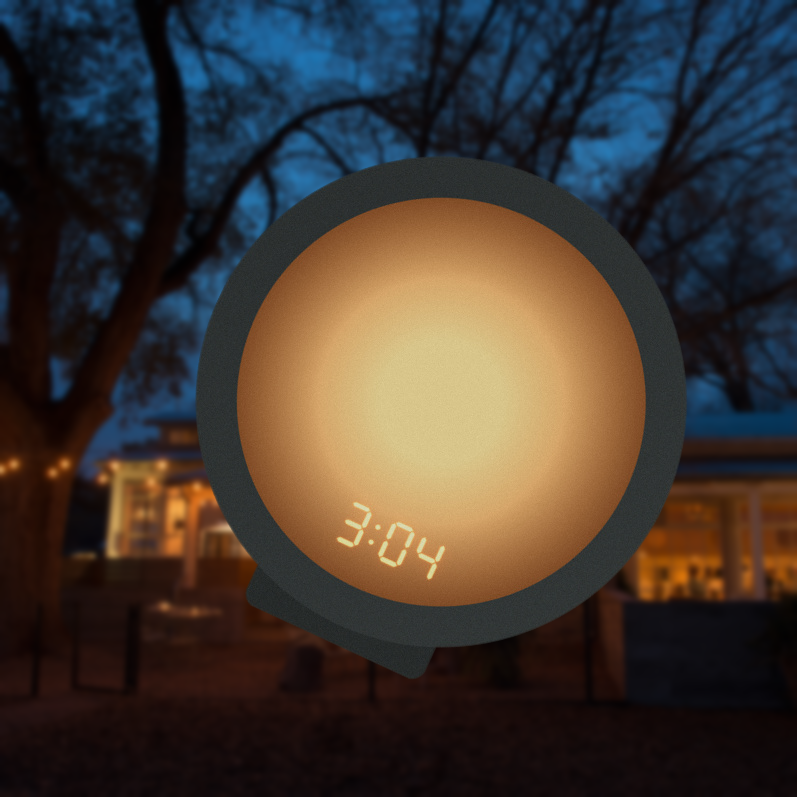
3:04
